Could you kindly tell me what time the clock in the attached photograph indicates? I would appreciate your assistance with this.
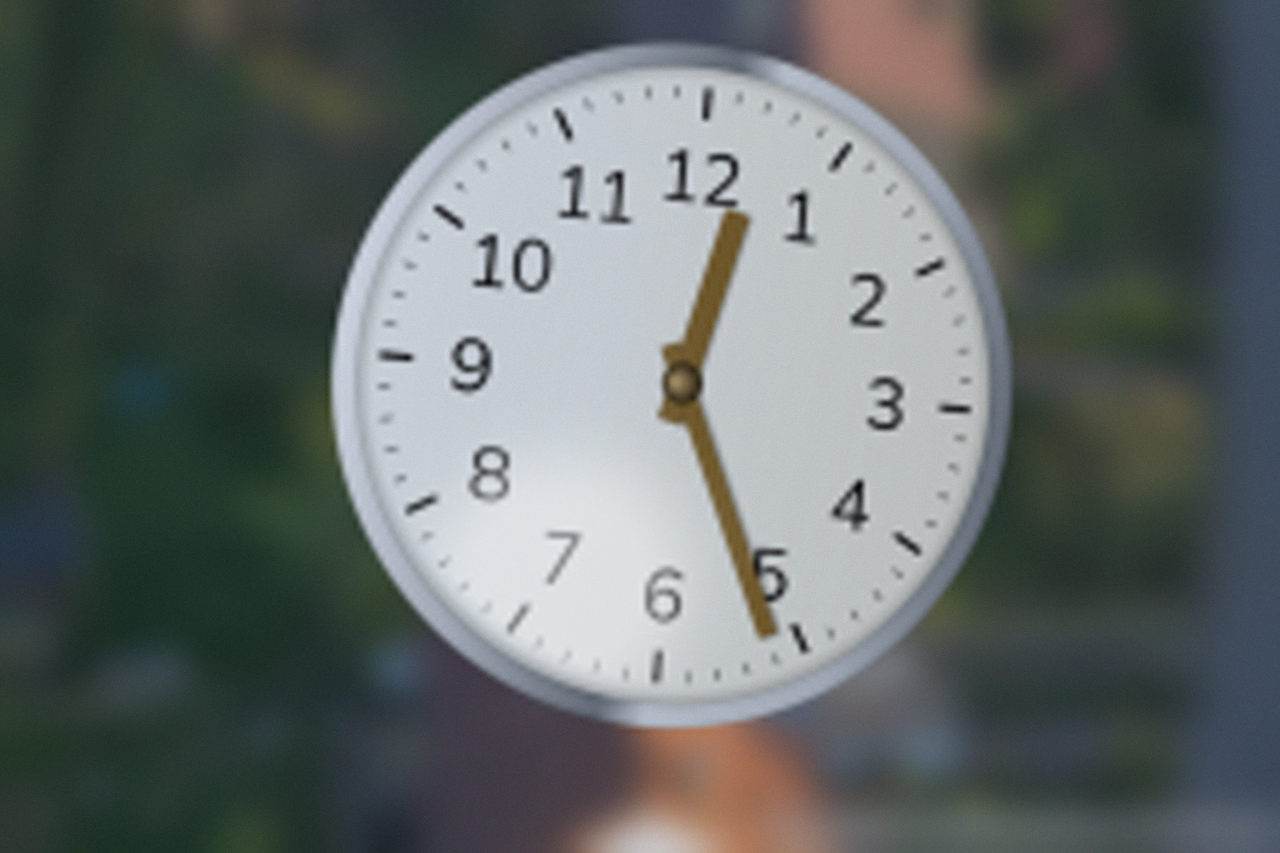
12:26
